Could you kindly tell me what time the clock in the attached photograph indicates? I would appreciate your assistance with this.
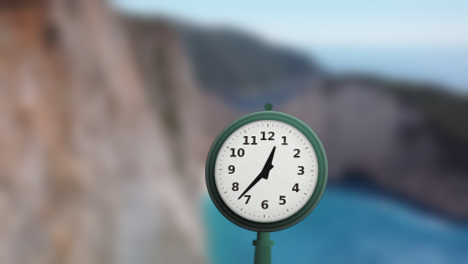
12:37
